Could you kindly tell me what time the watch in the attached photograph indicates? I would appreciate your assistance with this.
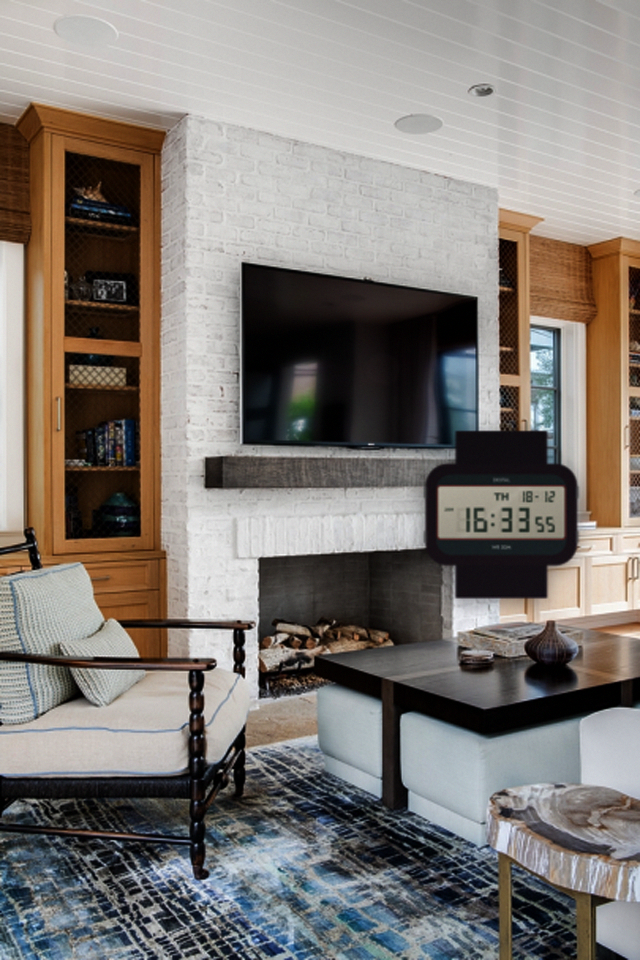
16:33:55
